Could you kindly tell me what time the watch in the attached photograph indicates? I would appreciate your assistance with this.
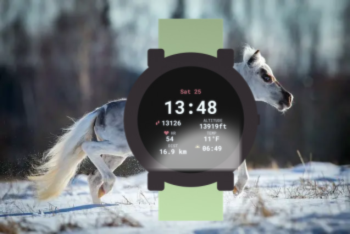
13:48
